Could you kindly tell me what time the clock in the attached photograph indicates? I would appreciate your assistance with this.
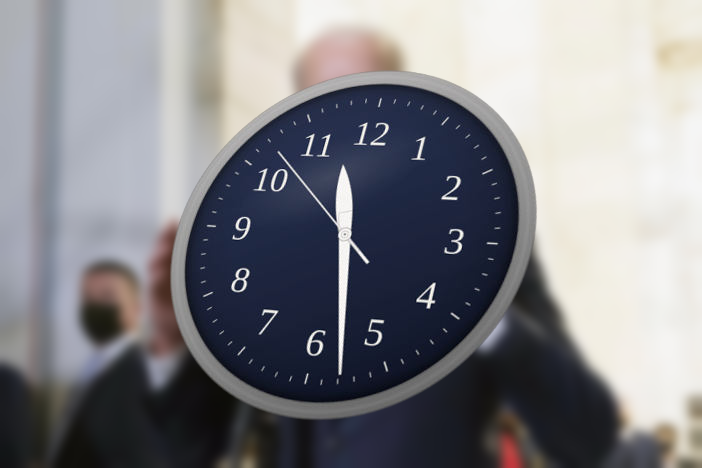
11:27:52
